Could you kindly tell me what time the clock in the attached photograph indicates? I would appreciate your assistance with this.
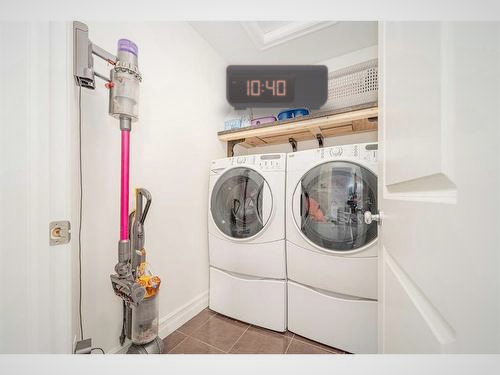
10:40
